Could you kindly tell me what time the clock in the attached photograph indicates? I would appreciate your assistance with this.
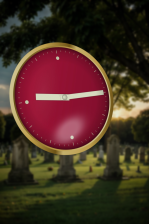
9:15
